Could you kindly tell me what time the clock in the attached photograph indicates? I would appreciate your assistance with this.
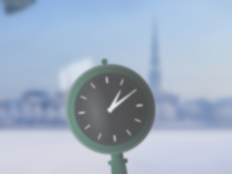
1:10
